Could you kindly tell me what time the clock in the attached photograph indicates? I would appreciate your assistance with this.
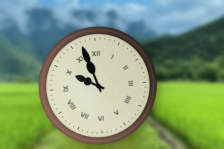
9:57
